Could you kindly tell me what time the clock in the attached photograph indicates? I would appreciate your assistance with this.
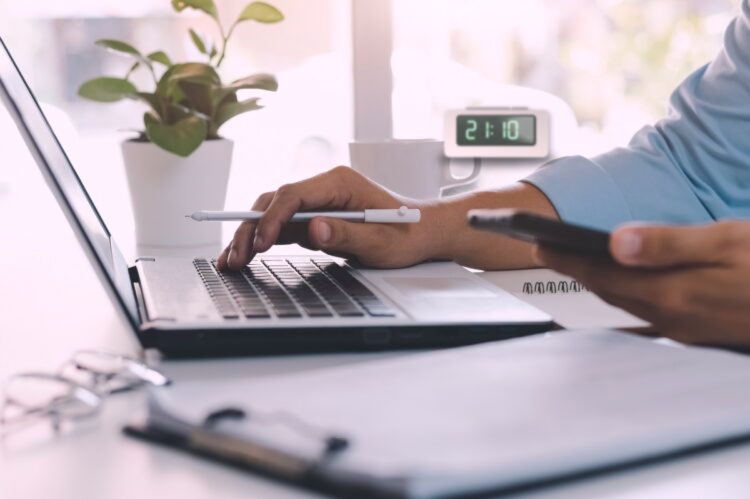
21:10
